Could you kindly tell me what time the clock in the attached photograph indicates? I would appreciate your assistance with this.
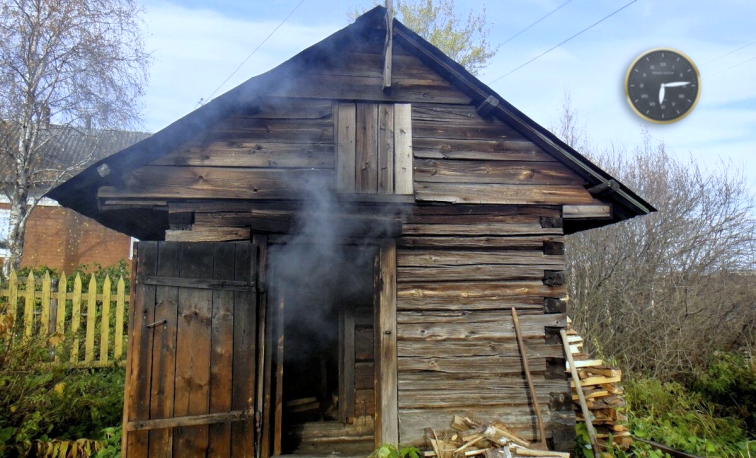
6:14
